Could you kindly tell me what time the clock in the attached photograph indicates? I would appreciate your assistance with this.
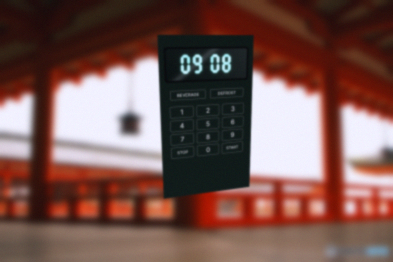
9:08
